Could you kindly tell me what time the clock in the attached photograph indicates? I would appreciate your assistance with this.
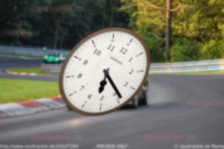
5:19
